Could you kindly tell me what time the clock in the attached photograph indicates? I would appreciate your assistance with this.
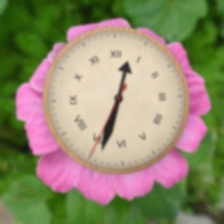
12:33:35
